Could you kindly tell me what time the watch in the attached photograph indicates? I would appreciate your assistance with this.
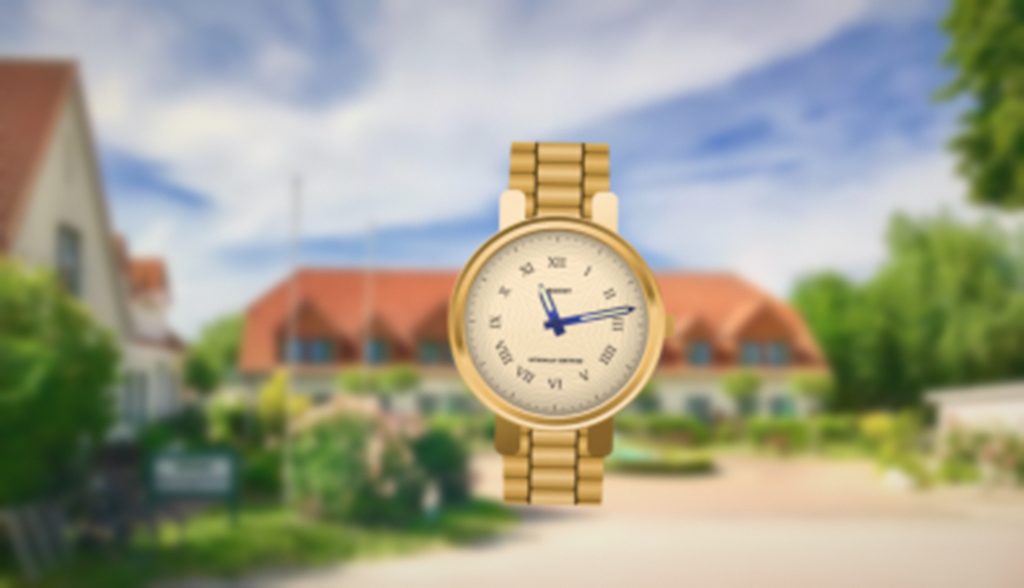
11:13
